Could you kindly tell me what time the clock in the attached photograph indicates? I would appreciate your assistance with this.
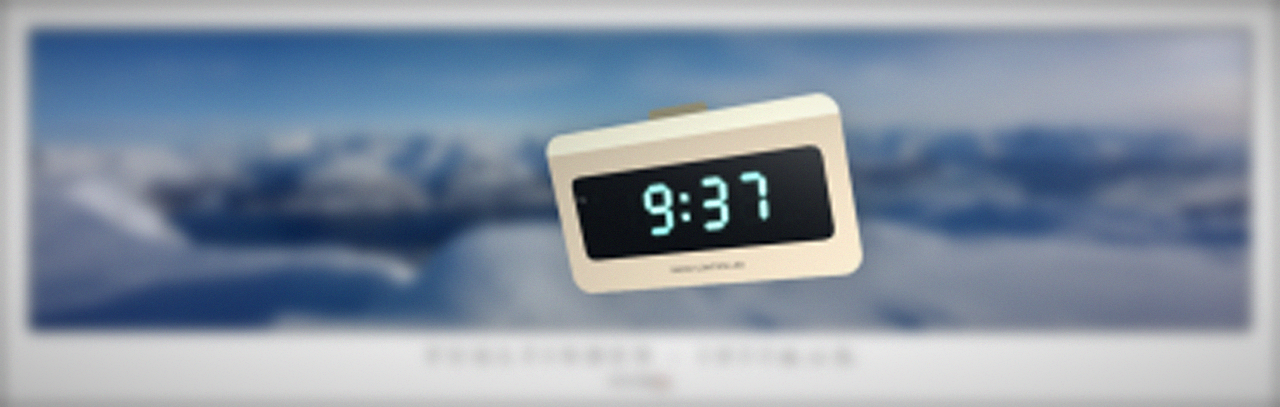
9:37
